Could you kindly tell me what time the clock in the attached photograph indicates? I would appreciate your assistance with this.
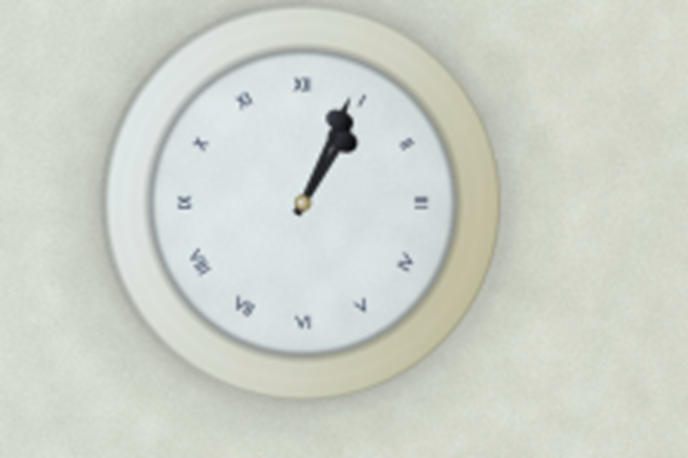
1:04
